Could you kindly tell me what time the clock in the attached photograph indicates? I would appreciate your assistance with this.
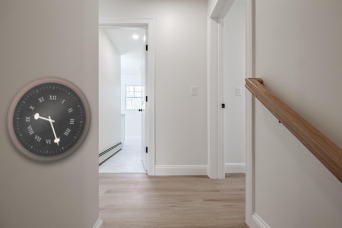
9:26
